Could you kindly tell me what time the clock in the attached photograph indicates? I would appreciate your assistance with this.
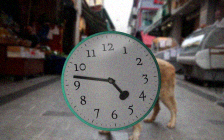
4:47
